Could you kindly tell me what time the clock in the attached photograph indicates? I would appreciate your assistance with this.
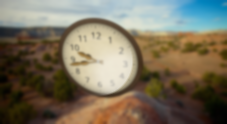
9:43
